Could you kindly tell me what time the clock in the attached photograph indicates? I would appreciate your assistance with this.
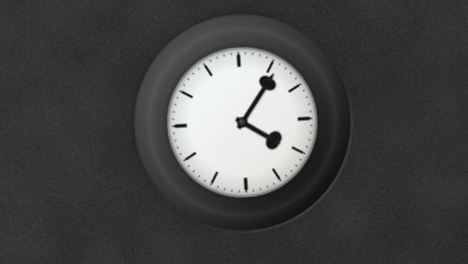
4:06
